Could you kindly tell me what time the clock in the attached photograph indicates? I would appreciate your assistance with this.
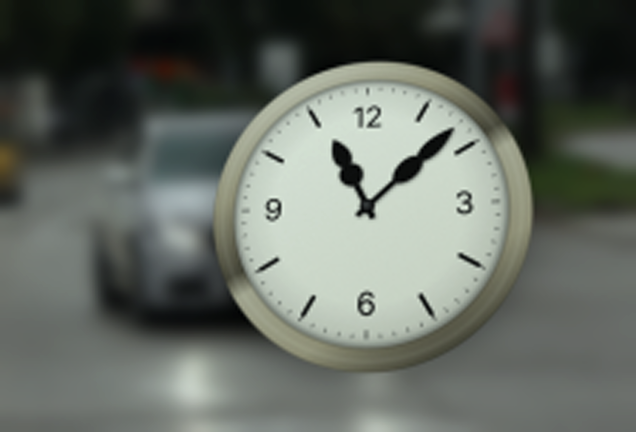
11:08
